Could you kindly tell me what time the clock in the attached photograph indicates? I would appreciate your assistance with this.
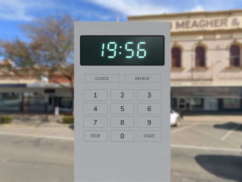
19:56
